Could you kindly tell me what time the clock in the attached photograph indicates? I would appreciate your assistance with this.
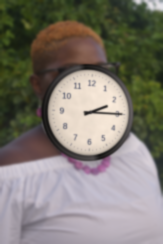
2:15
